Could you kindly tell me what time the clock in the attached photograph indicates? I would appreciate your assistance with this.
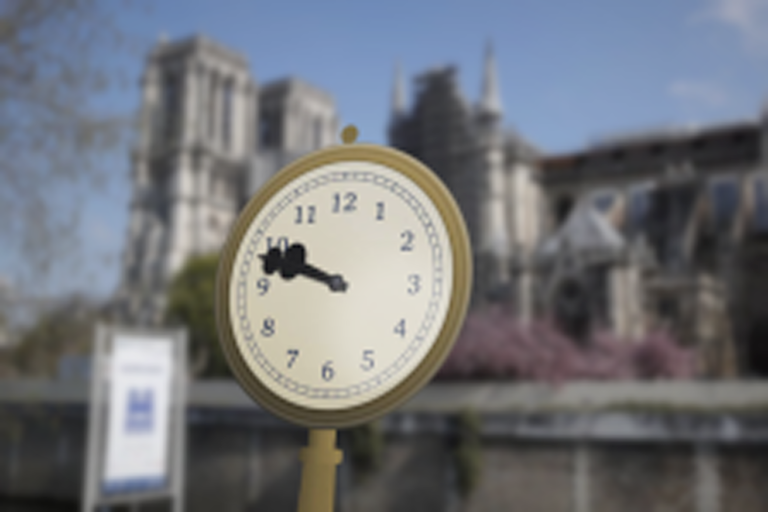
9:48
